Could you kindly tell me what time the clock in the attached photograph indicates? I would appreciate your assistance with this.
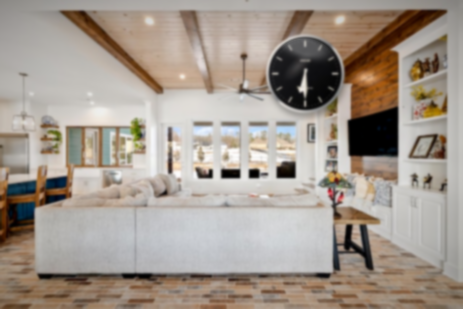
6:30
